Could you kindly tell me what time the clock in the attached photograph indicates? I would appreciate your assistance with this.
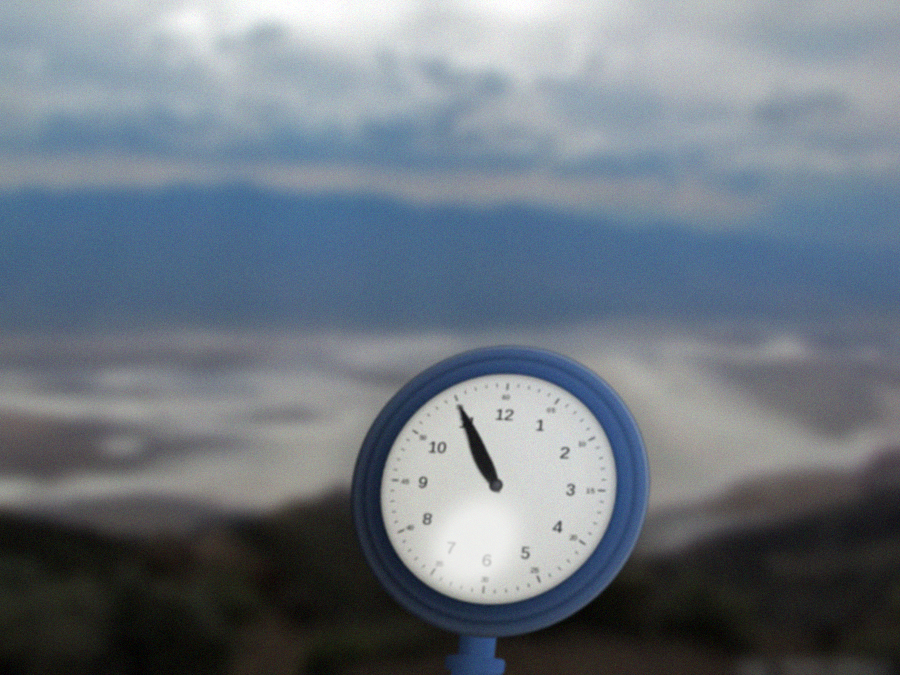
10:55
